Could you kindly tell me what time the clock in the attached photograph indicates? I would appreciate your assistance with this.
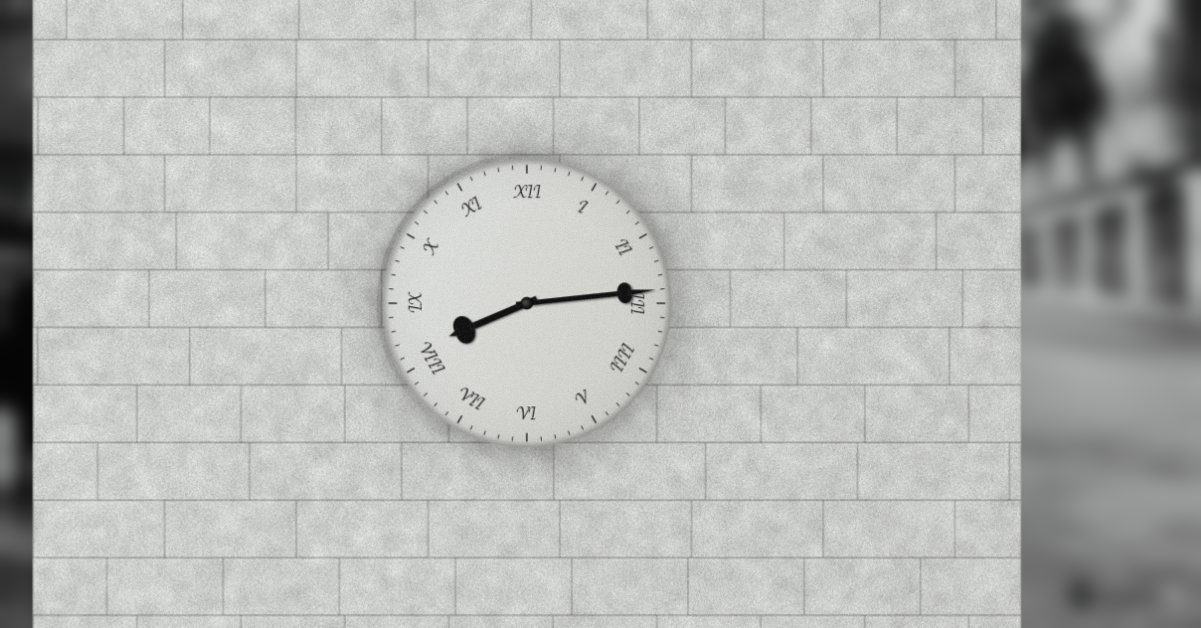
8:14
